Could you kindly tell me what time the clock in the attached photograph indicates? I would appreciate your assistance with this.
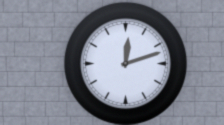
12:12
